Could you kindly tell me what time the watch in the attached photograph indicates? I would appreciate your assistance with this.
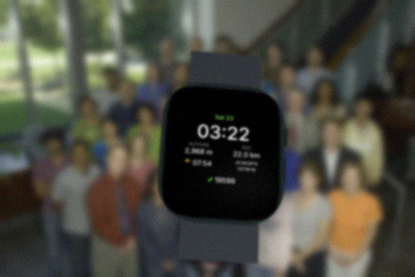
3:22
